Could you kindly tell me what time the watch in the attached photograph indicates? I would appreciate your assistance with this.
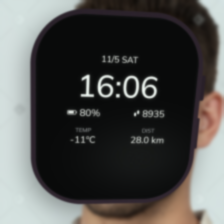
16:06
